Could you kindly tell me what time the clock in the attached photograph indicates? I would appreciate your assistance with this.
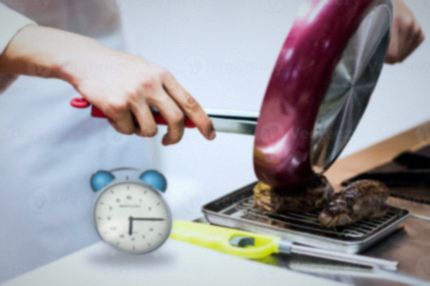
6:15
